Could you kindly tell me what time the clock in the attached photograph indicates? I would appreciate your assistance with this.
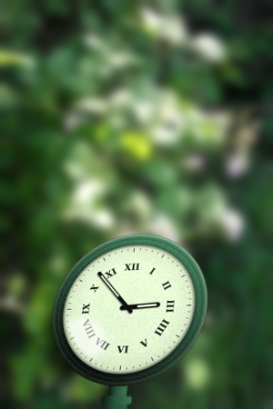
2:53
